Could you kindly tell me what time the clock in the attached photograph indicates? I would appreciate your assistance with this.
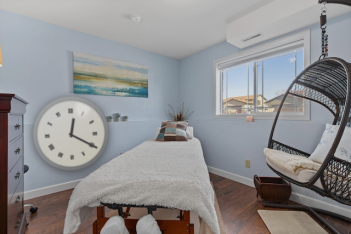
12:20
